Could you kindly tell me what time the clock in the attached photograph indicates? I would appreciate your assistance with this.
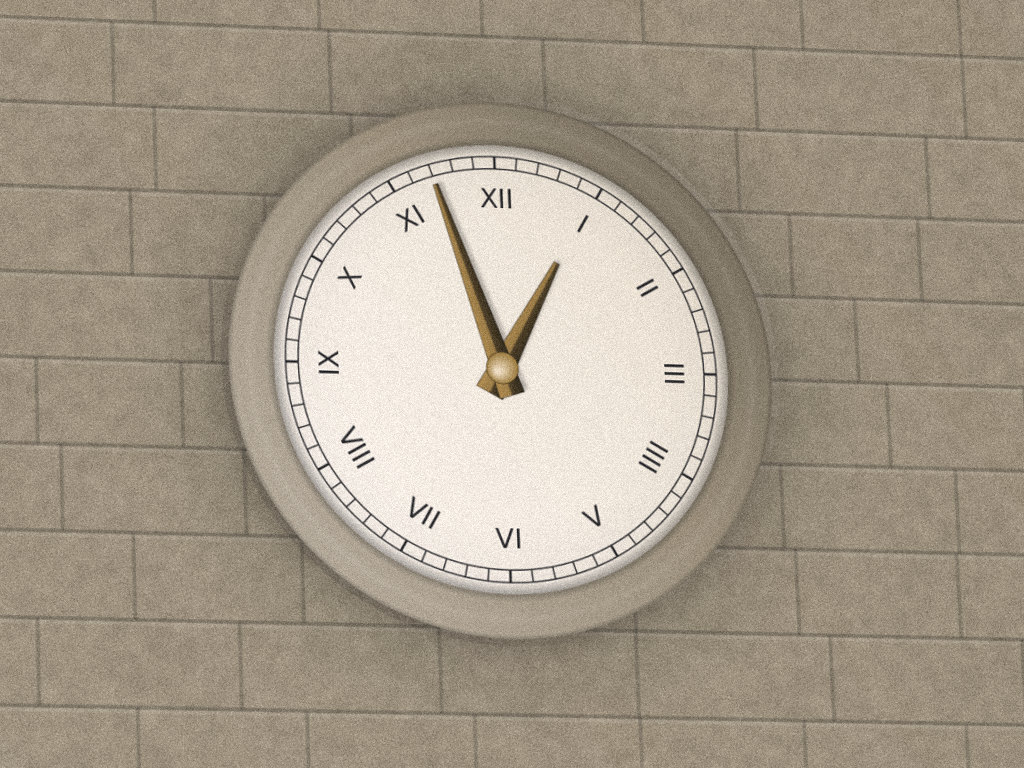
12:57
